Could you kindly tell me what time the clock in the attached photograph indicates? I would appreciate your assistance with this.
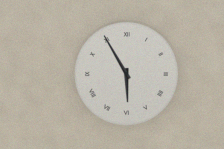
5:55
